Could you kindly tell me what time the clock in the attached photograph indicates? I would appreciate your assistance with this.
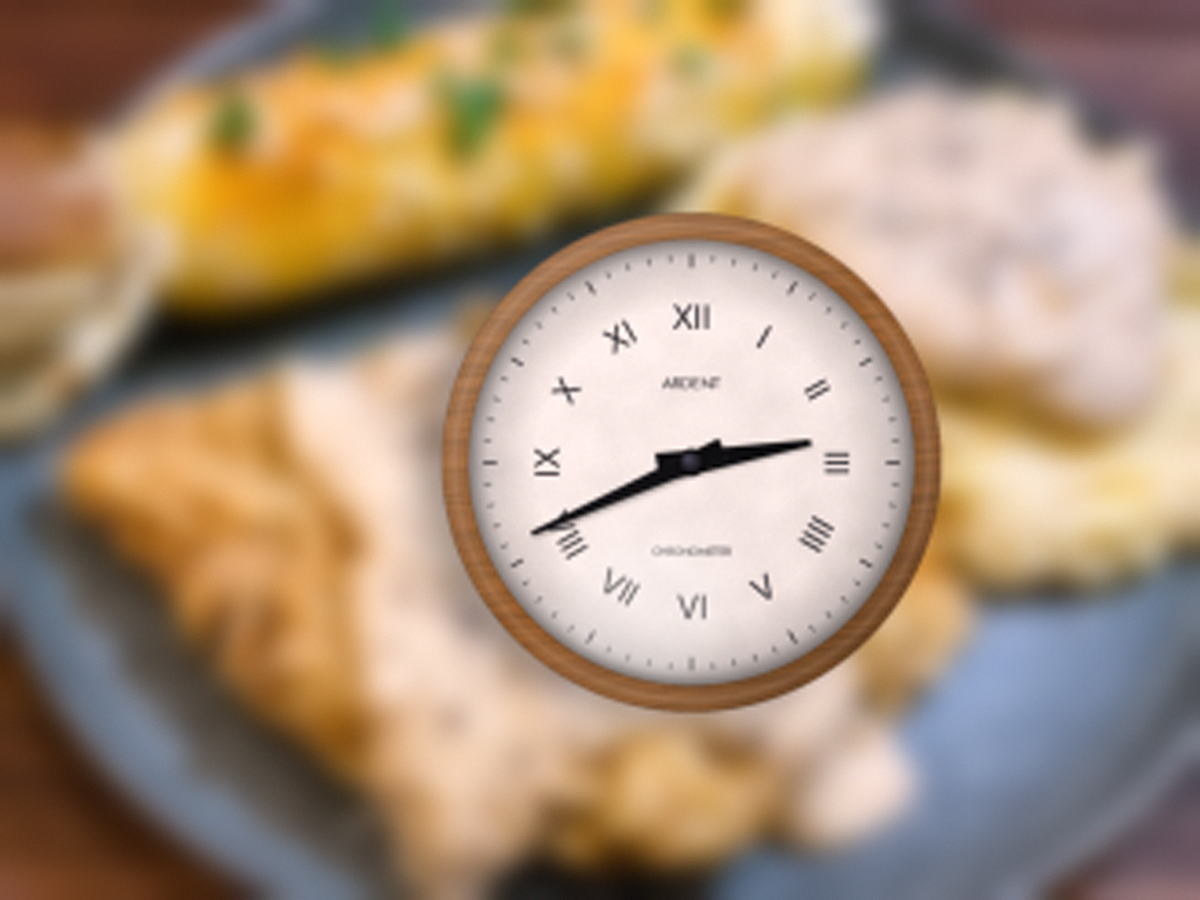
2:41
